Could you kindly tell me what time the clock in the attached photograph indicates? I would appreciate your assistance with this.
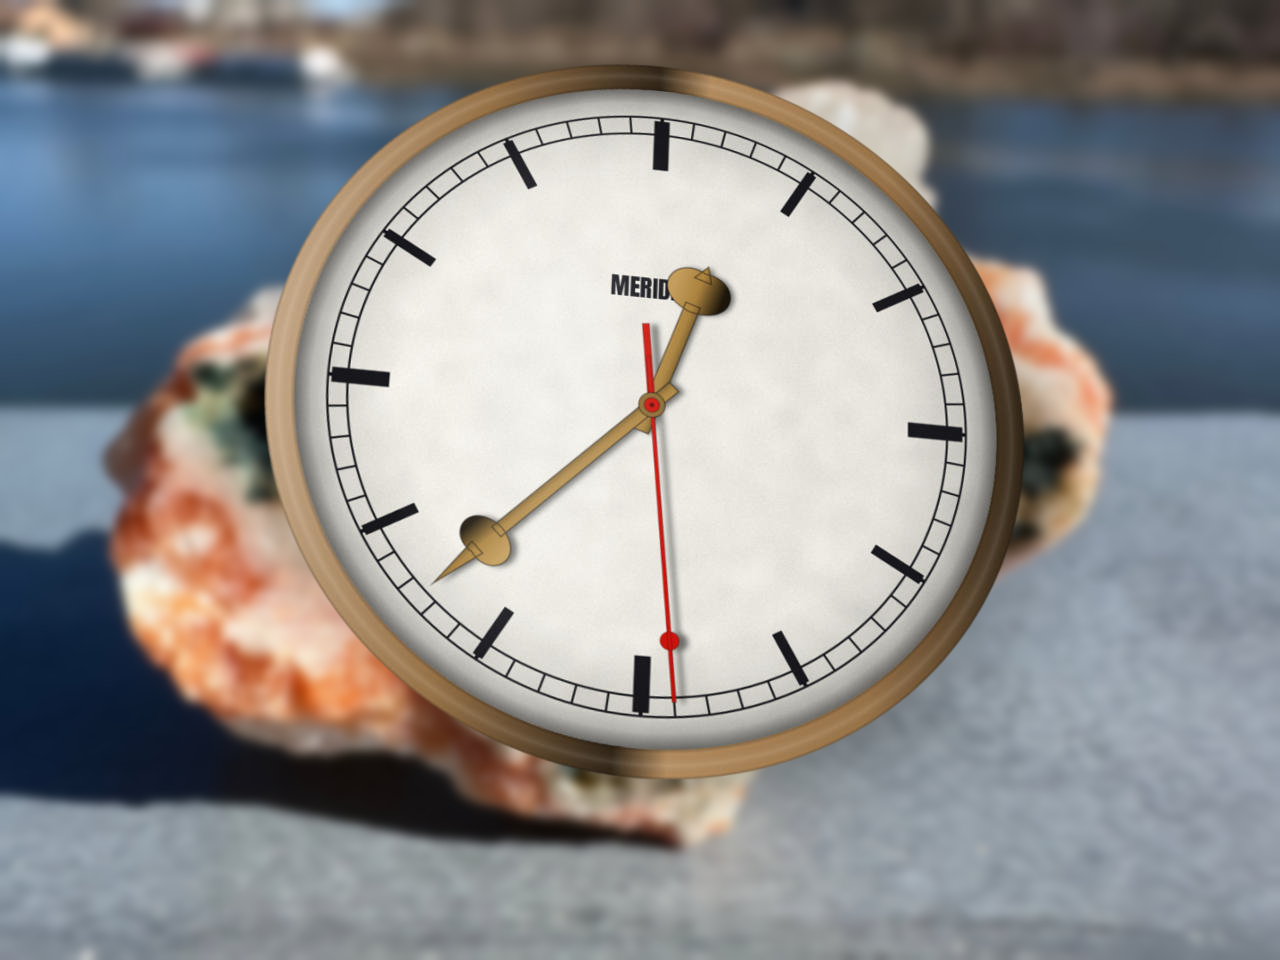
12:37:29
